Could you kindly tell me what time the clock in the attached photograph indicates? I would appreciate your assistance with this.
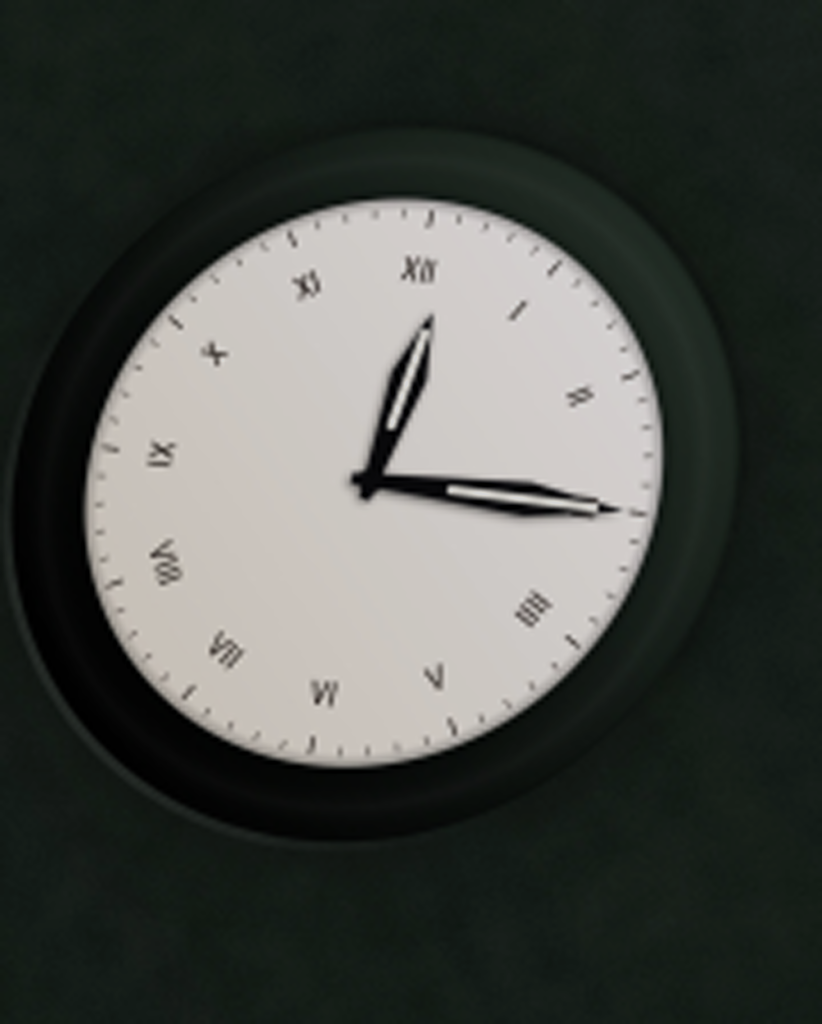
12:15
